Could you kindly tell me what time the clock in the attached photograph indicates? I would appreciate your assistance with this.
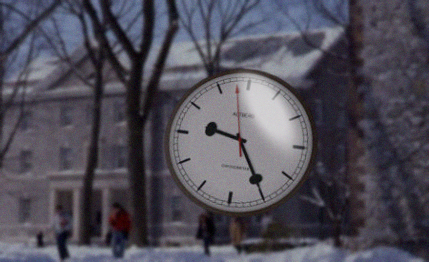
9:24:58
